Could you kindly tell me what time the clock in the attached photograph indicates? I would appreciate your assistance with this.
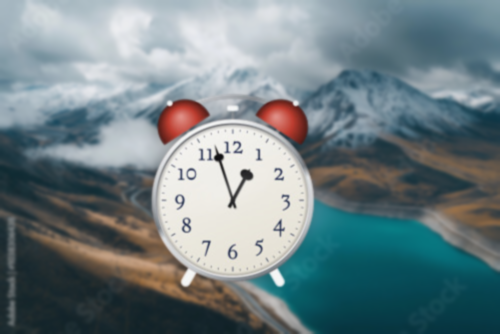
12:57
